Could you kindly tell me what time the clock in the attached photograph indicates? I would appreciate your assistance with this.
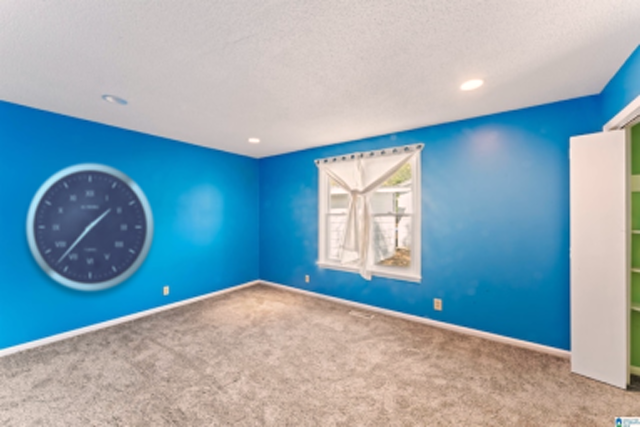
1:37
